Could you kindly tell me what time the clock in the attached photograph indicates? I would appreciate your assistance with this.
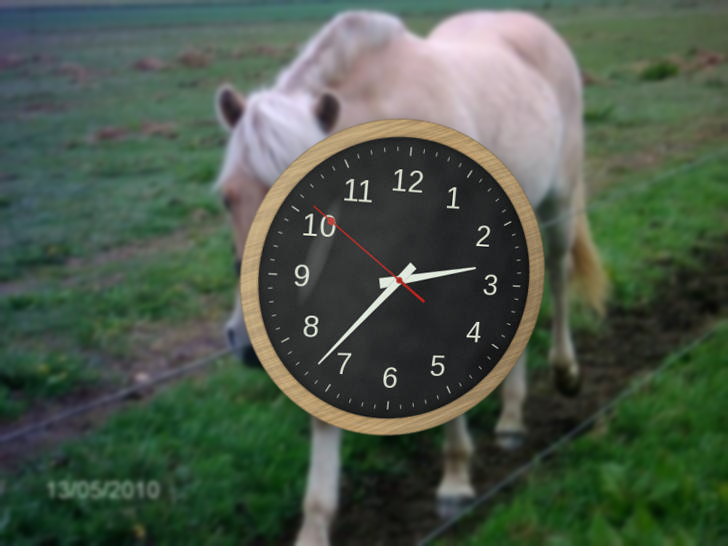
2:36:51
